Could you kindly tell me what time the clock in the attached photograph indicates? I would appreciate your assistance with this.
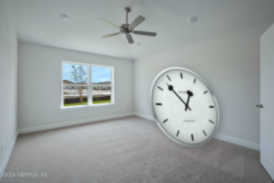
12:53
